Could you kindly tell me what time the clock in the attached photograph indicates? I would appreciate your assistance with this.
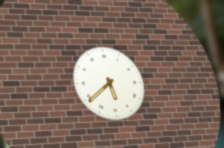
5:39
